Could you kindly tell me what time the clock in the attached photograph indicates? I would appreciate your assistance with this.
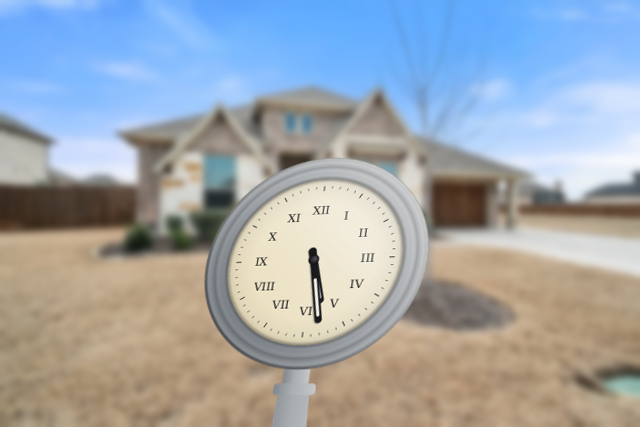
5:28
